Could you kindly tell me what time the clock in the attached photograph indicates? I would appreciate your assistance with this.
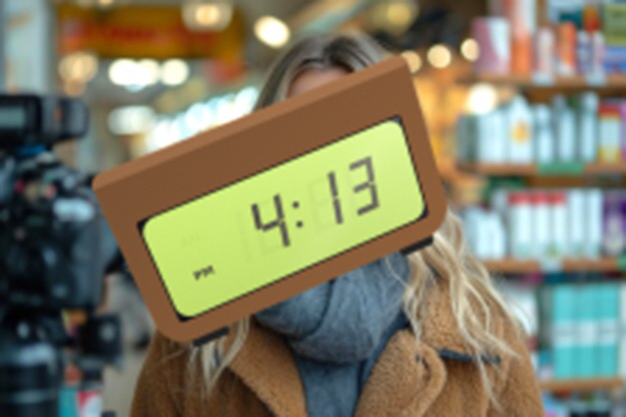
4:13
